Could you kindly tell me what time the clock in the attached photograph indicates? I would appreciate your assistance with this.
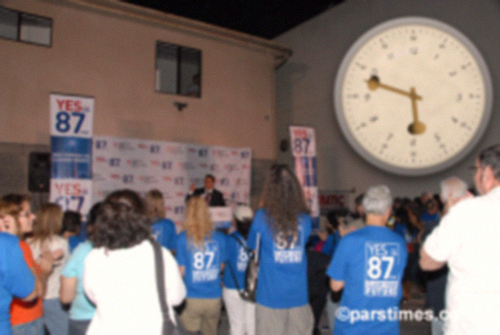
5:48
